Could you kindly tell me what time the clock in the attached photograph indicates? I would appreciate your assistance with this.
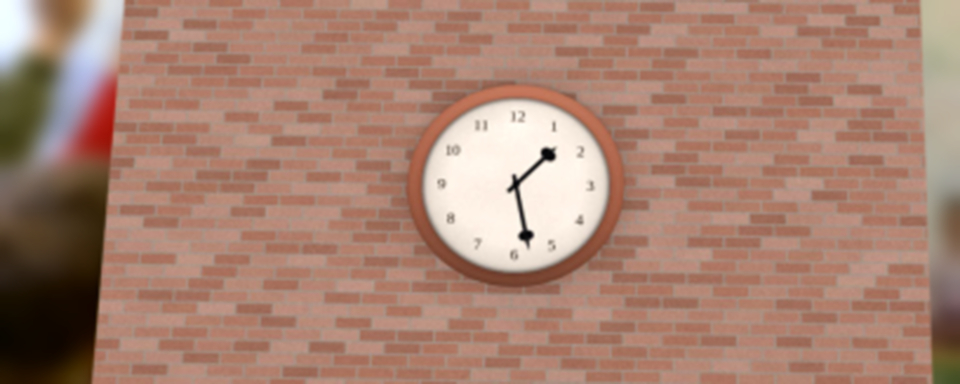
1:28
